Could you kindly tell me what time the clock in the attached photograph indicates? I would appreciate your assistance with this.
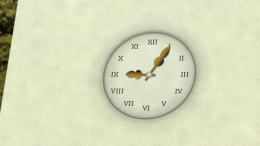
9:05
